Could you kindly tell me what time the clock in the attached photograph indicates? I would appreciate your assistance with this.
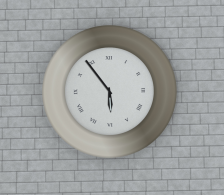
5:54
